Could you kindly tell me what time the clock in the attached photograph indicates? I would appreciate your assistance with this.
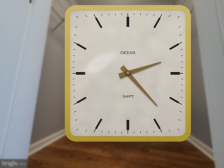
2:23
